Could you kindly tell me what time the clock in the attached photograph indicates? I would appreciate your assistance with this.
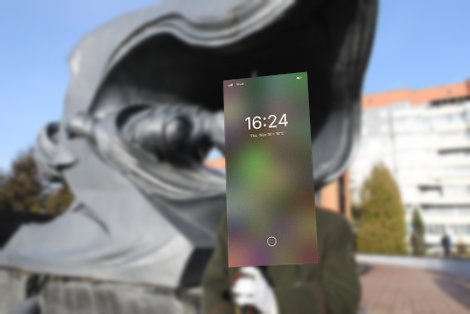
16:24
